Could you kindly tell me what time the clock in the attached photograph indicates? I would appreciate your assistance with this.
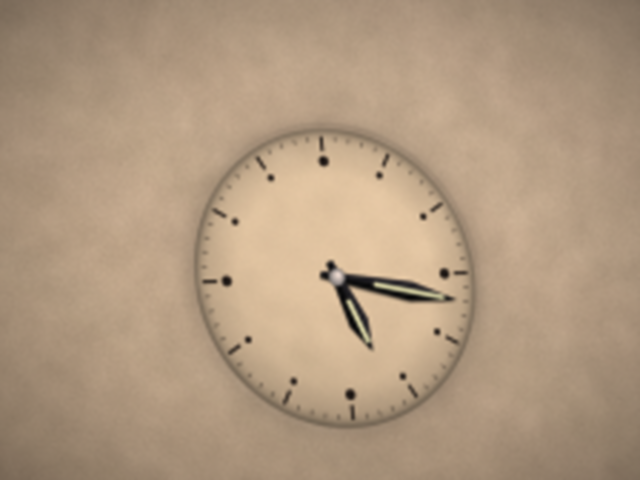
5:17
